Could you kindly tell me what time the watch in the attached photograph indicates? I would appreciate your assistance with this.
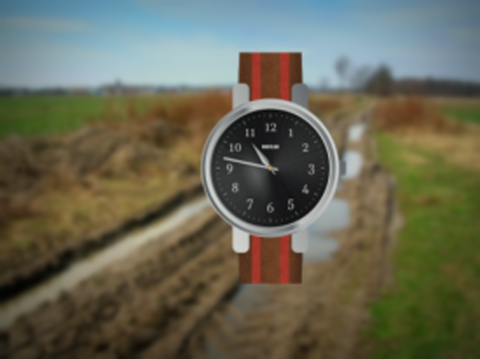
10:47
